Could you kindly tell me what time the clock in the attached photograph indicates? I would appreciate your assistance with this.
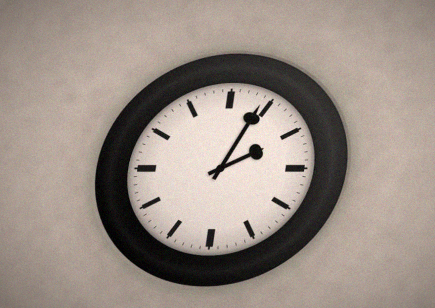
2:04
